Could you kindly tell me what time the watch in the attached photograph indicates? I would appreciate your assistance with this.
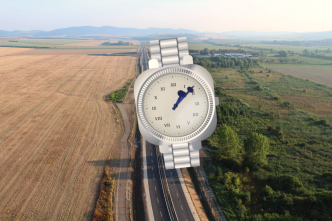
1:08
